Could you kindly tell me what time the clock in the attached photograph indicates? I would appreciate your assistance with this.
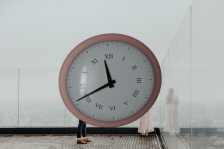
11:41
